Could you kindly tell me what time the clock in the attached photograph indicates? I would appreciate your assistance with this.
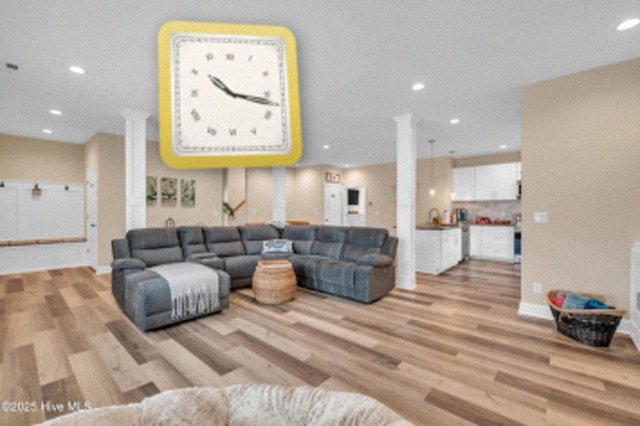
10:17
